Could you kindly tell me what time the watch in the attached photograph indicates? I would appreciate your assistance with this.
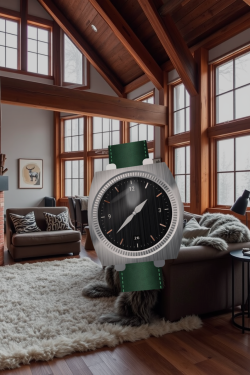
1:38
